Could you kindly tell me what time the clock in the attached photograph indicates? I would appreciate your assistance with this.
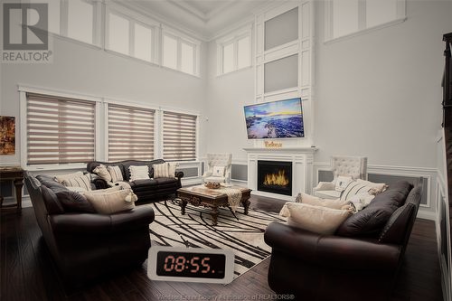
8:55
